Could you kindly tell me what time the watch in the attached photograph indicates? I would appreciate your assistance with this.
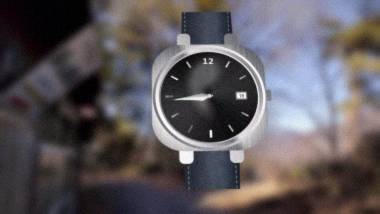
8:44
